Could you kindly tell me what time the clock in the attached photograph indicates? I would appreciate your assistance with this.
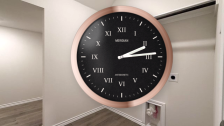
2:14
